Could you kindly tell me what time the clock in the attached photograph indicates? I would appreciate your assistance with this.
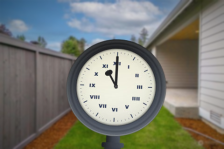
11:00
